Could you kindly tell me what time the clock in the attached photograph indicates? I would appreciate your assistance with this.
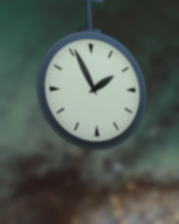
1:56
